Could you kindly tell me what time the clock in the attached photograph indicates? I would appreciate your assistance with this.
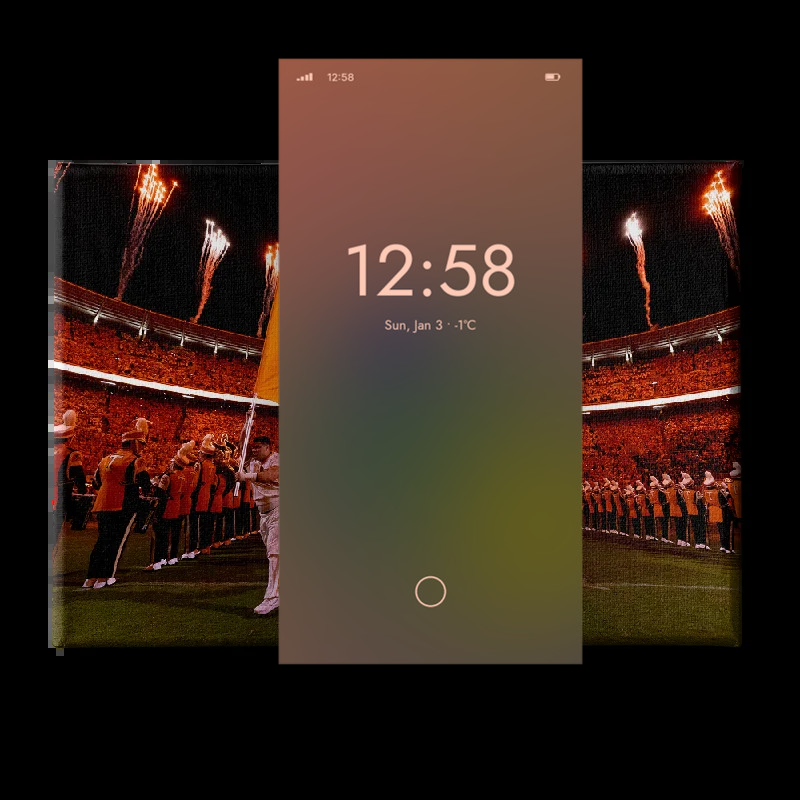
12:58
